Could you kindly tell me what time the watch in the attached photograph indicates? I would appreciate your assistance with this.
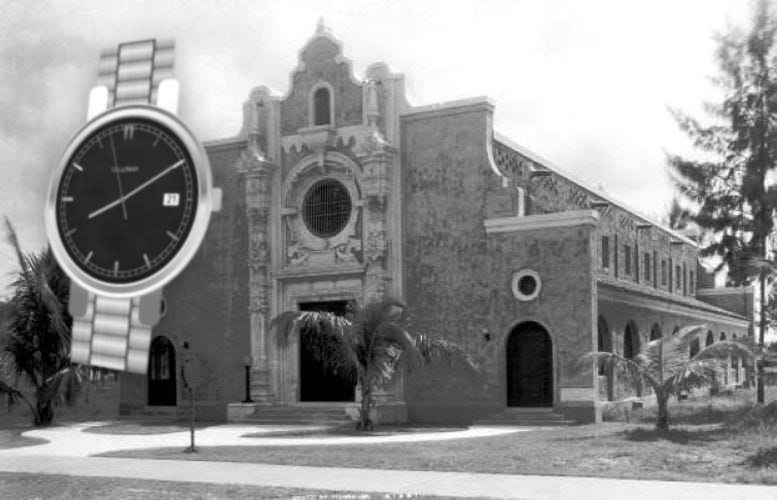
8:09:57
